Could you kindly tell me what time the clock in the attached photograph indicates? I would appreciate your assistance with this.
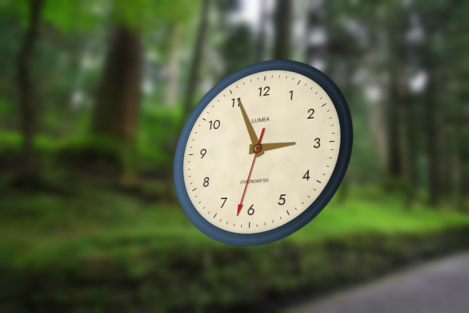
2:55:32
